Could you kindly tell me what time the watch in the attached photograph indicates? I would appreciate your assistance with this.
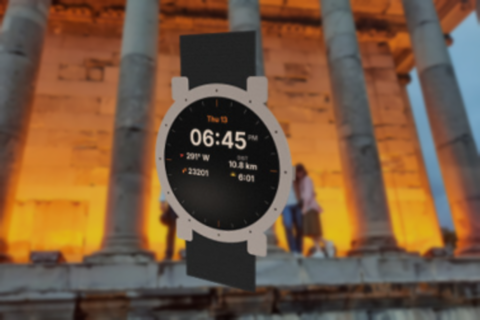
6:45
